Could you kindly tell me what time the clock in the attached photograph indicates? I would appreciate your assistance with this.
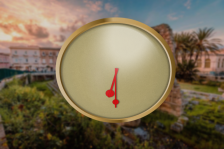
6:30
